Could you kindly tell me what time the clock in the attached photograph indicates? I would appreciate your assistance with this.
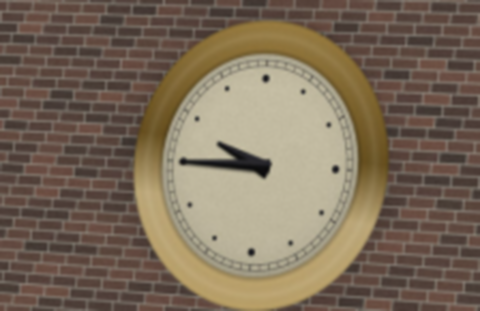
9:45
